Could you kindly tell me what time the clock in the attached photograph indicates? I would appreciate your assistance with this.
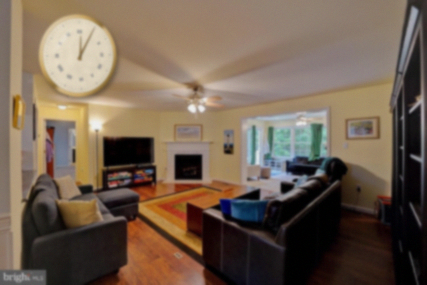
12:05
